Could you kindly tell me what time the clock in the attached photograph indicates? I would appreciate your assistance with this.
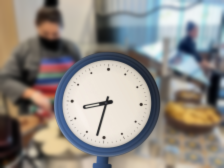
8:32
